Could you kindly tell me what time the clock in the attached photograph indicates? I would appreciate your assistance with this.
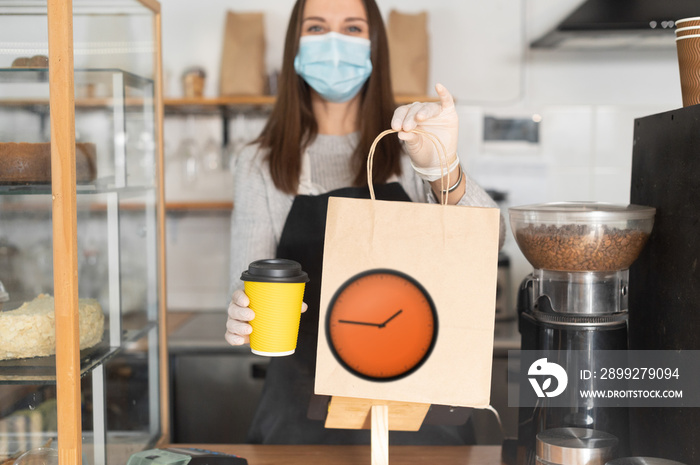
1:46
